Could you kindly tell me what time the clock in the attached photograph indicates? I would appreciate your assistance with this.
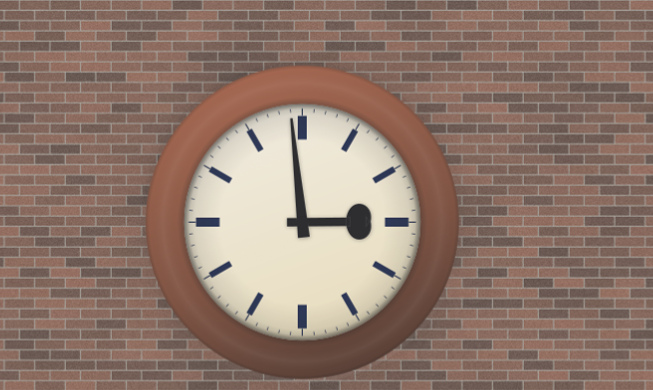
2:59
